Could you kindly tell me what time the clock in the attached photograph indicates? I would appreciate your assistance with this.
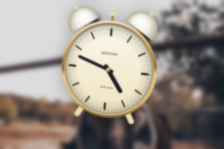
4:48
